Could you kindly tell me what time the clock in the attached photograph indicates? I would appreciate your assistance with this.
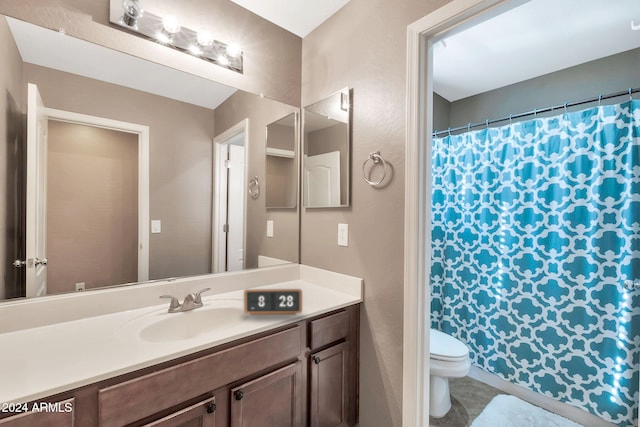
8:28
